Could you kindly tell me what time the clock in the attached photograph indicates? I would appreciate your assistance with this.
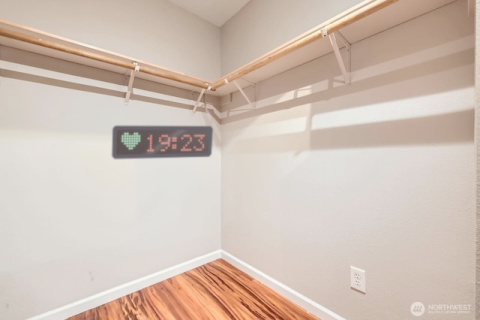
19:23
